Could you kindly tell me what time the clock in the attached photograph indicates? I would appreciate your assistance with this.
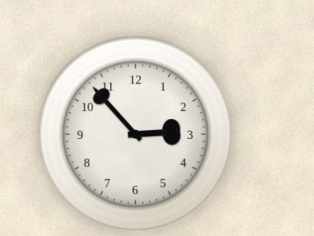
2:53
